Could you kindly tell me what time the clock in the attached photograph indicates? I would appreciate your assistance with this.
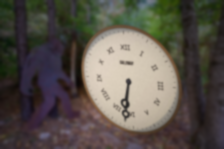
6:32
